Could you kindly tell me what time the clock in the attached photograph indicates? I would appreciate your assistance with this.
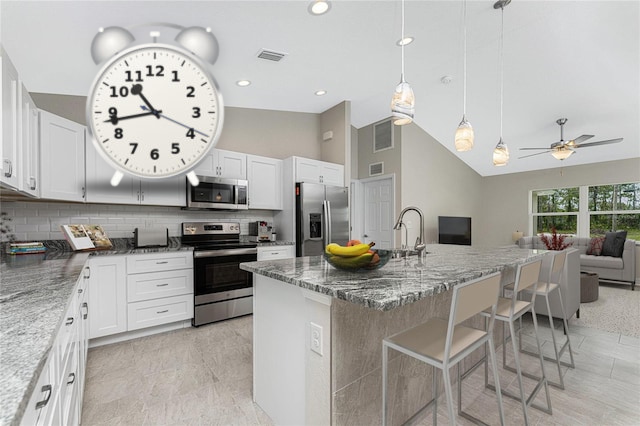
10:43:19
